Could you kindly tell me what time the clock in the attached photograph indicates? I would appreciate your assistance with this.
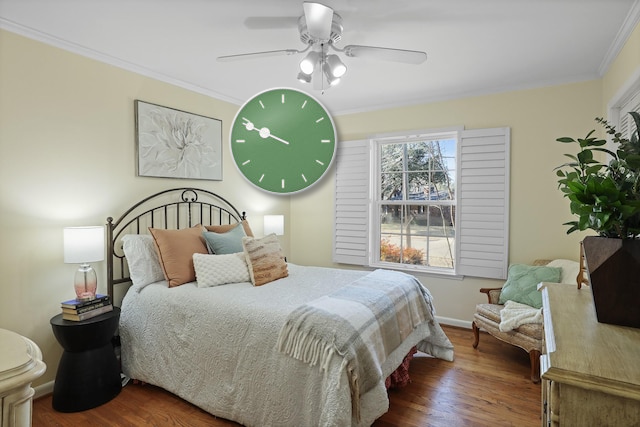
9:49
